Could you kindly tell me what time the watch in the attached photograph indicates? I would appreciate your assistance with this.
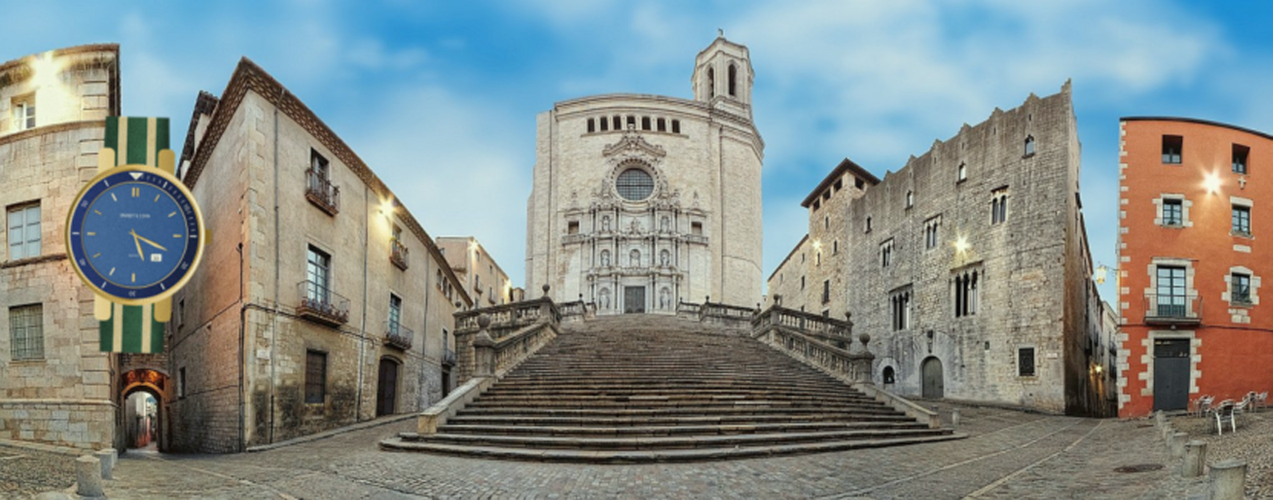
5:19
